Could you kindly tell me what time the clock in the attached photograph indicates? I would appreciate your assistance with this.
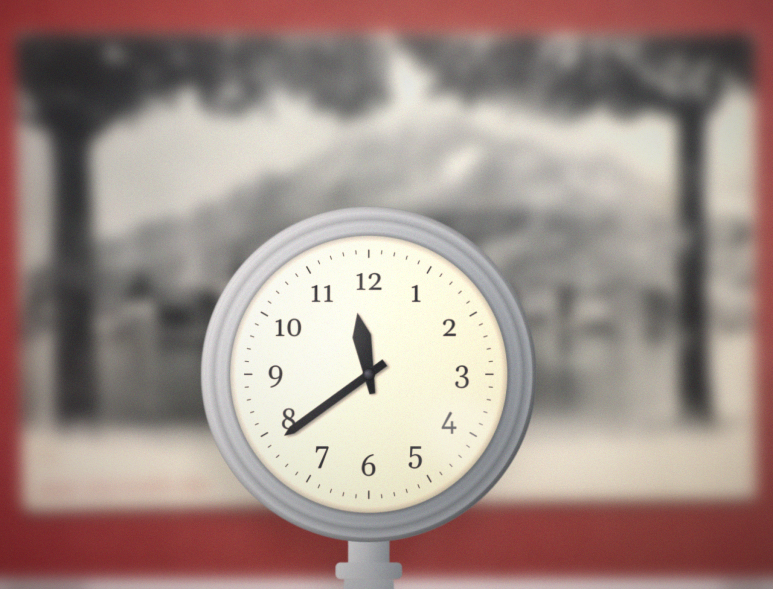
11:39
